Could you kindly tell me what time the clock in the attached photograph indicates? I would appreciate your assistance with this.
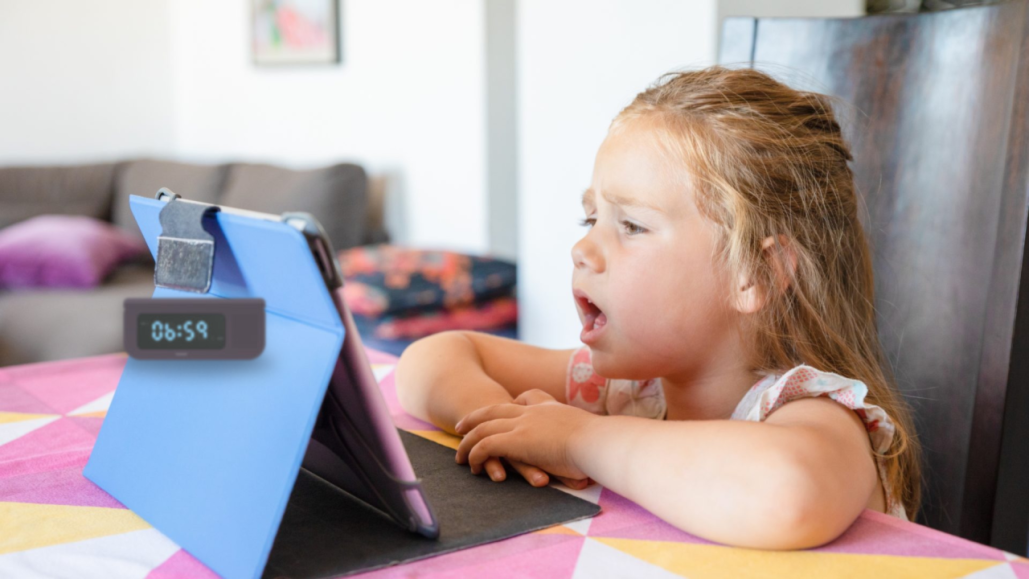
6:59
